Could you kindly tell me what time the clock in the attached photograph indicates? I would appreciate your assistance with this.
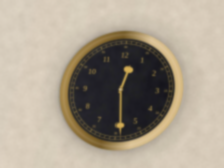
12:29
